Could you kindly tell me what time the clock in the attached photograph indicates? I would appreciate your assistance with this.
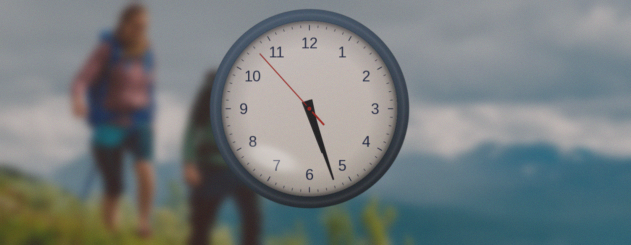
5:26:53
